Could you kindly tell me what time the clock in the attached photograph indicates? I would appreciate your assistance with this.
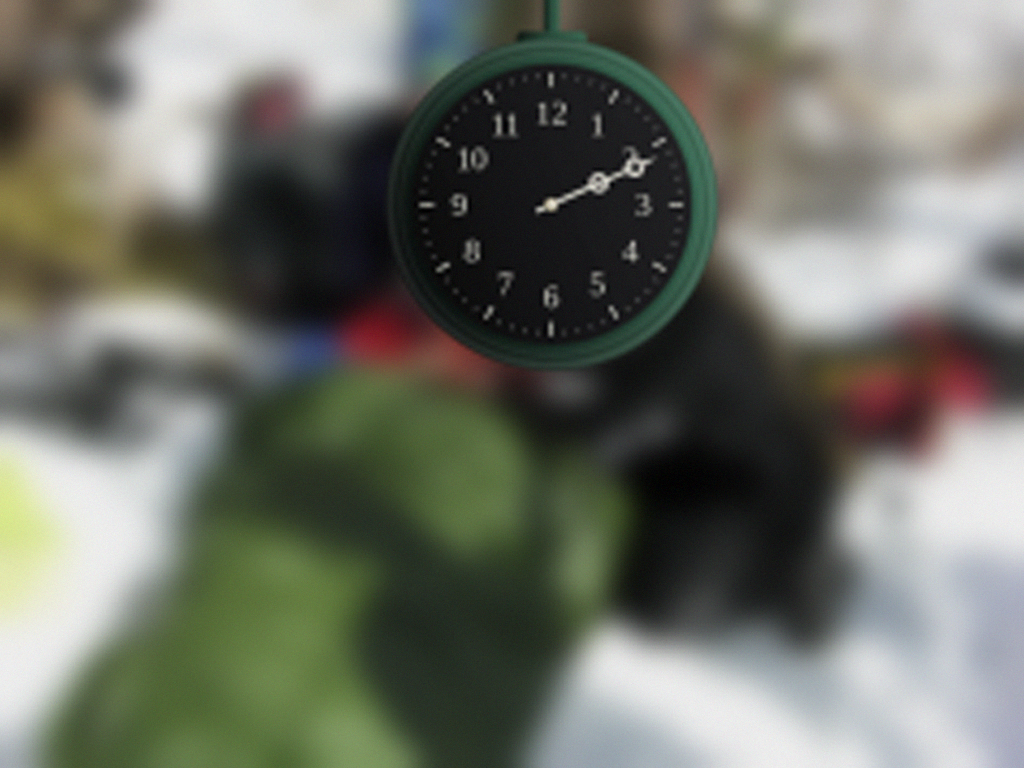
2:11
